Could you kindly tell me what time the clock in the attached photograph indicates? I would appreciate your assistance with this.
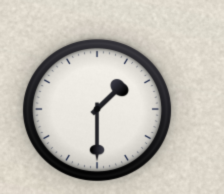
1:30
